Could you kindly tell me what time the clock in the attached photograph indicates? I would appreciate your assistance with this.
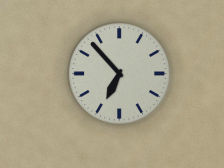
6:53
